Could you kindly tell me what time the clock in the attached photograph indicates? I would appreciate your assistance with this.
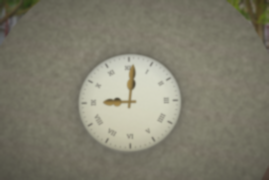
9:01
